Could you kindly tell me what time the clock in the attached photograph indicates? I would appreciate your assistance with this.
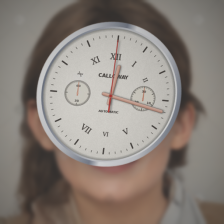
12:17
